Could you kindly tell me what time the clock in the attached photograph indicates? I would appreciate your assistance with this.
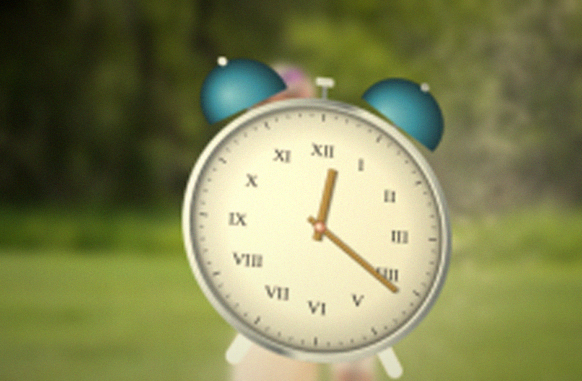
12:21
